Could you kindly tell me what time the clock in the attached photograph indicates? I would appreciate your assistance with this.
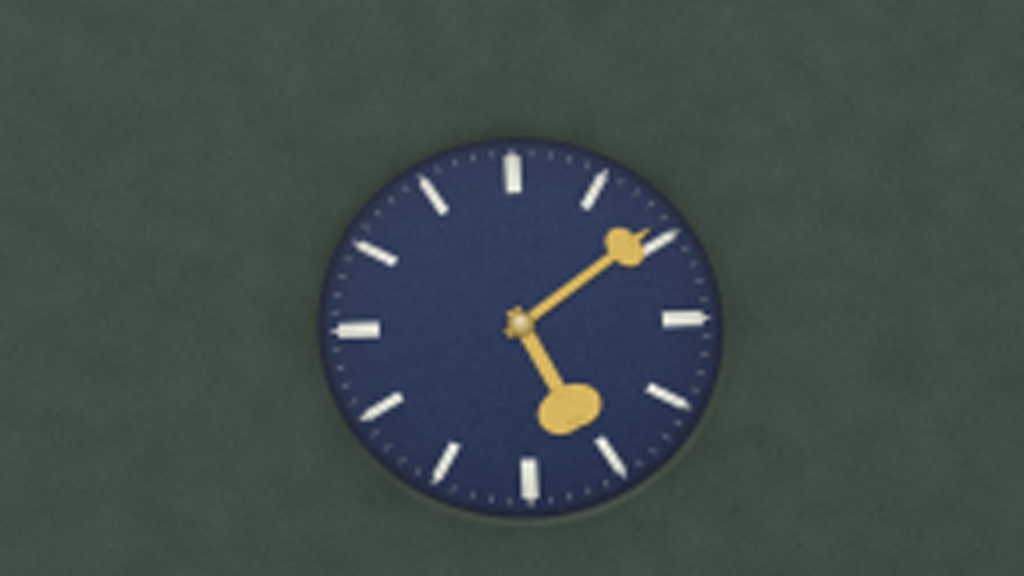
5:09
